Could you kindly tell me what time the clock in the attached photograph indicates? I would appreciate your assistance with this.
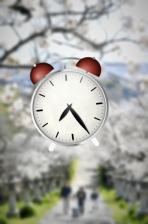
7:25
